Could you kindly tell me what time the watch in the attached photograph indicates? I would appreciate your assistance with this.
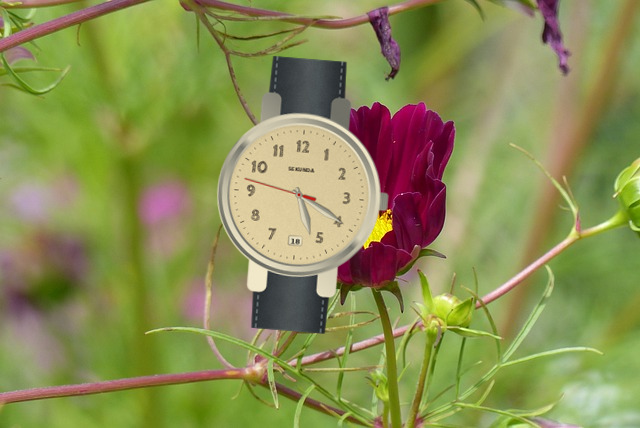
5:19:47
